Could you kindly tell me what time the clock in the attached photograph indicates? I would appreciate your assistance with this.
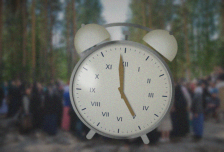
4:59
